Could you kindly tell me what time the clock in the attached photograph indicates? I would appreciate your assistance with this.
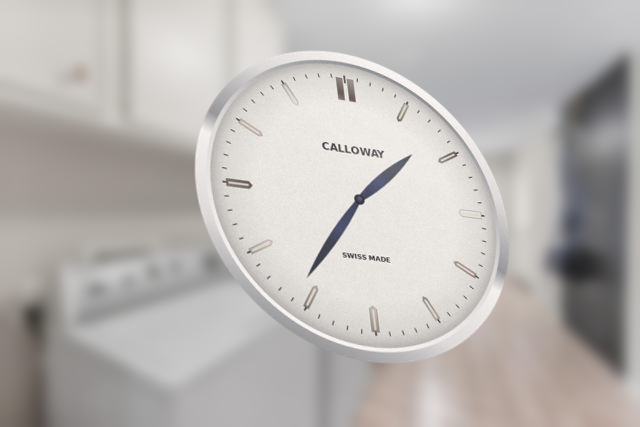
1:36
